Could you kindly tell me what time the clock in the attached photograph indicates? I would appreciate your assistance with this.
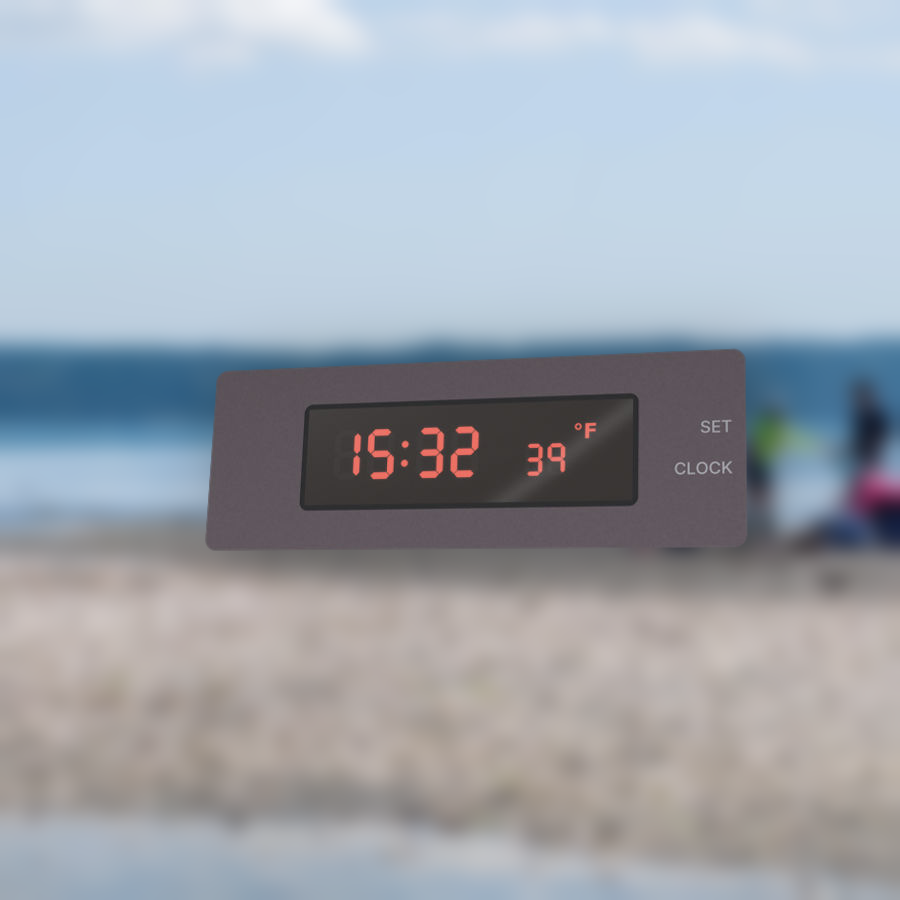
15:32
